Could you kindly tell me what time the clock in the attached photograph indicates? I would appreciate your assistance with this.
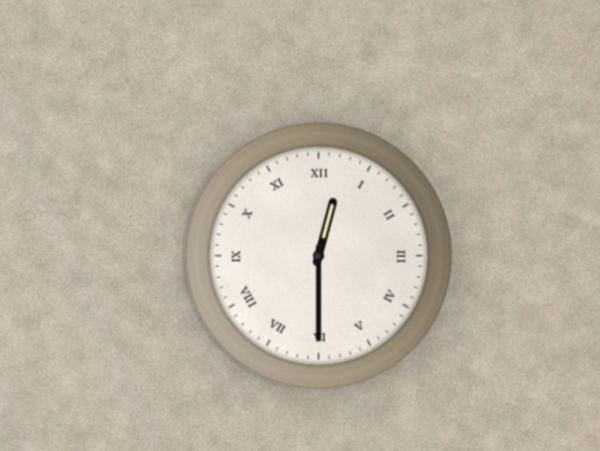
12:30
